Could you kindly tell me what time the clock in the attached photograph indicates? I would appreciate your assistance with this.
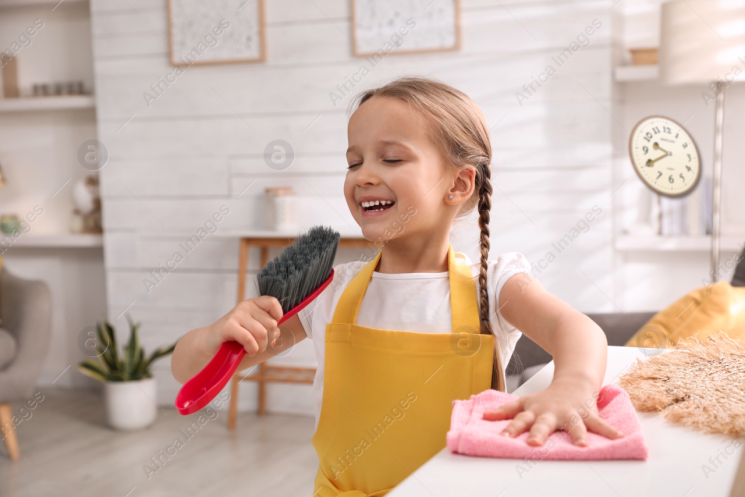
9:40
